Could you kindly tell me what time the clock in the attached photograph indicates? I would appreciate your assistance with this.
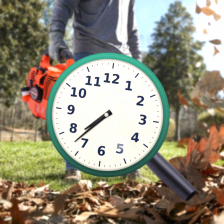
7:37
